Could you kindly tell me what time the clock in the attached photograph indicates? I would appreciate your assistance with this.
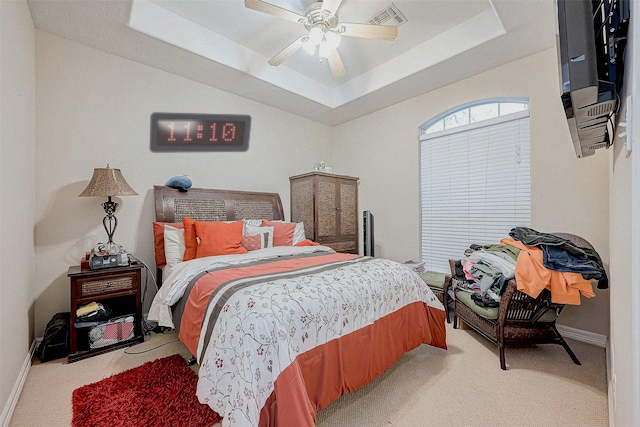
11:10
